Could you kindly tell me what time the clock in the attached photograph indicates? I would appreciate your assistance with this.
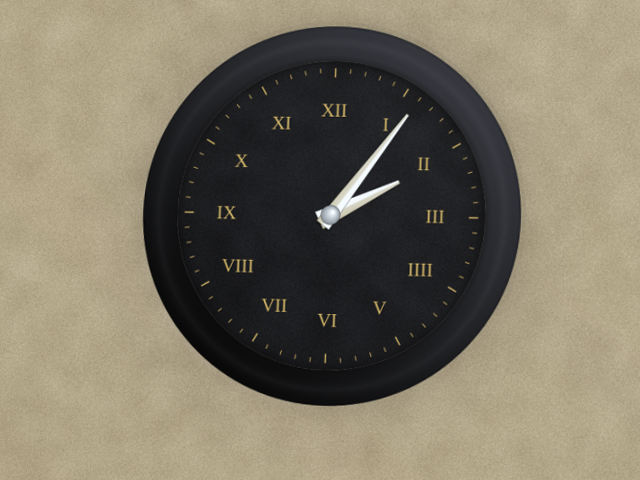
2:06
